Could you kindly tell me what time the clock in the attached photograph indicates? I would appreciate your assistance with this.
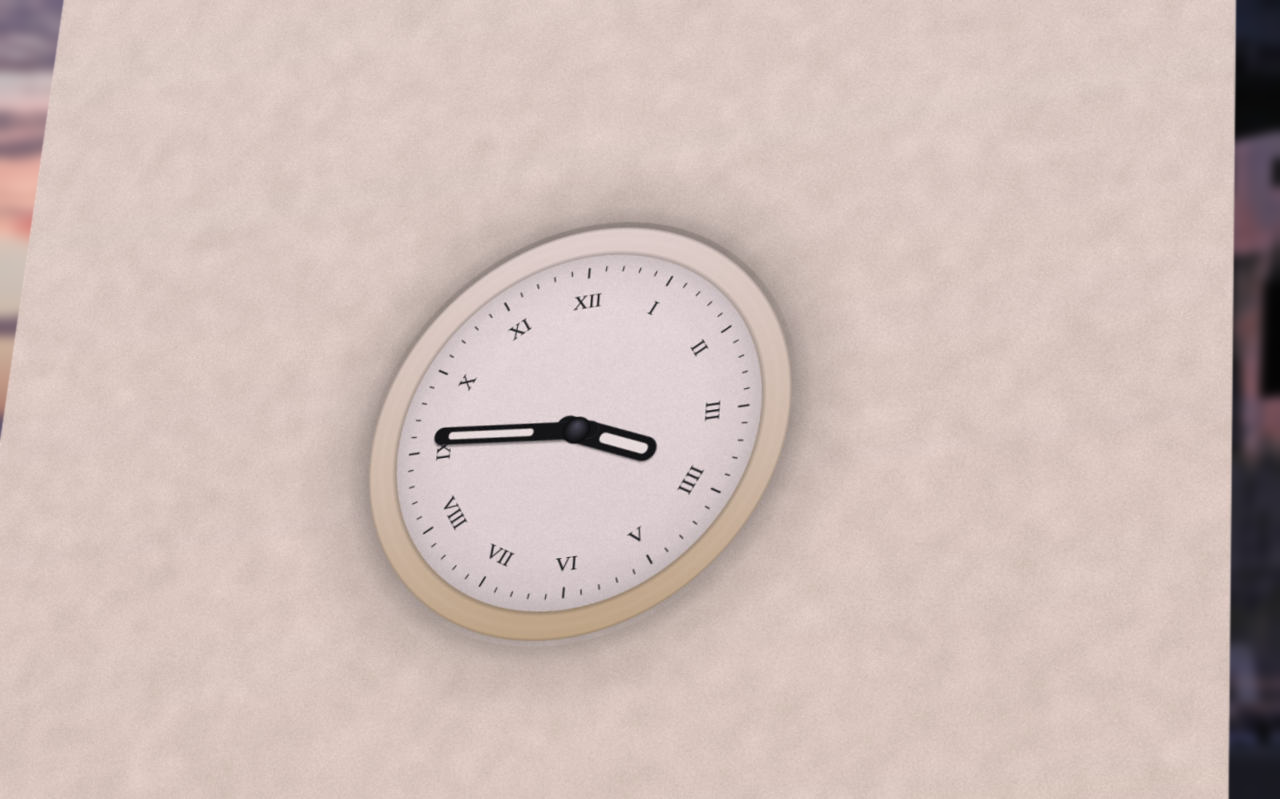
3:46
